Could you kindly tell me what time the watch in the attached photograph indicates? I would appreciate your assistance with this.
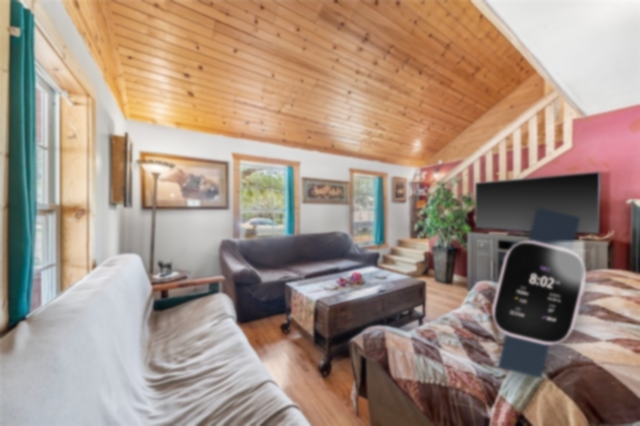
8:02
